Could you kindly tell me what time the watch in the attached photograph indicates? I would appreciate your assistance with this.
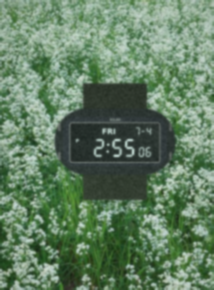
2:55
